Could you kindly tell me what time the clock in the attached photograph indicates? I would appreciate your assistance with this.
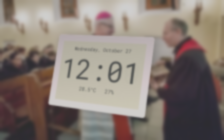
12:01
